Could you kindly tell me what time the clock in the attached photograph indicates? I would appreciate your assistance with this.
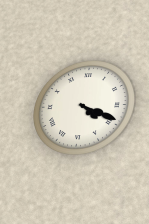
4:19
